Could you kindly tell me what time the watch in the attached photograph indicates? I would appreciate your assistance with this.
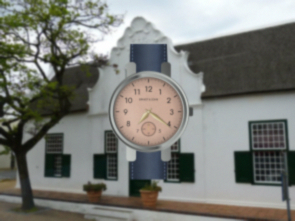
7:21
